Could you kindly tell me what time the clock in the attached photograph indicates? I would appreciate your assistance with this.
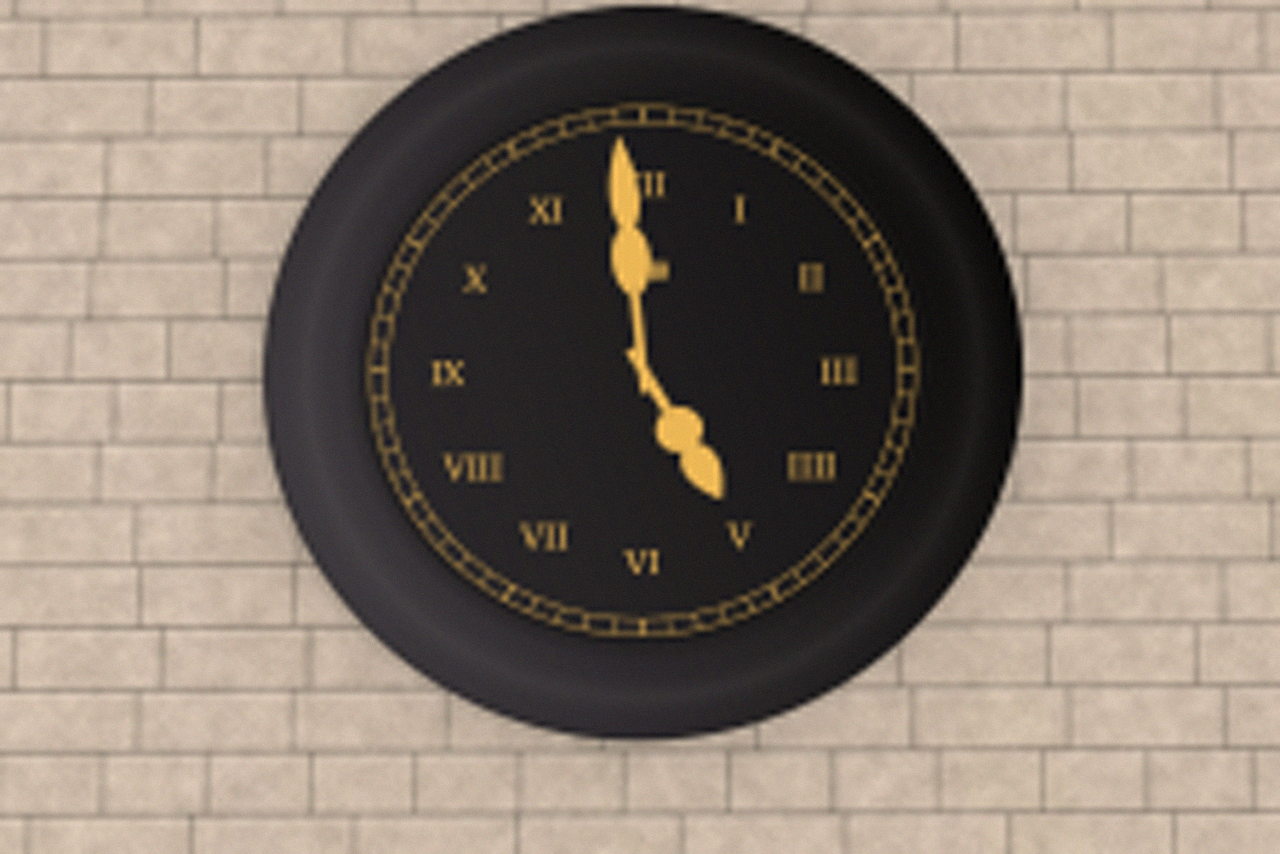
4:59
